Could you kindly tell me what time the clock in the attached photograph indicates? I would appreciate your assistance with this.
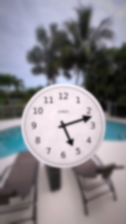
5:12
